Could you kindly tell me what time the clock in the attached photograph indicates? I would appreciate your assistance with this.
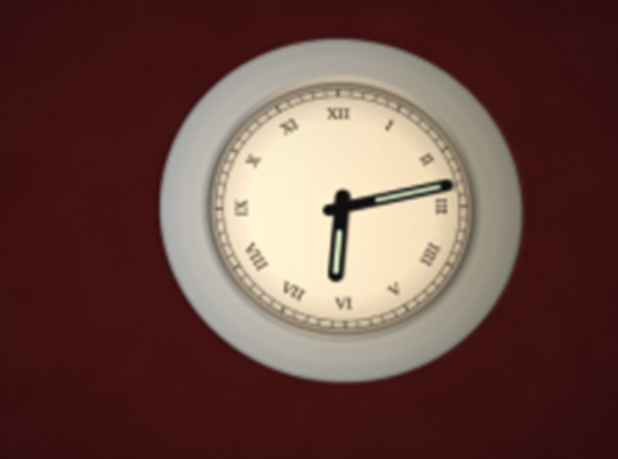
6:13
